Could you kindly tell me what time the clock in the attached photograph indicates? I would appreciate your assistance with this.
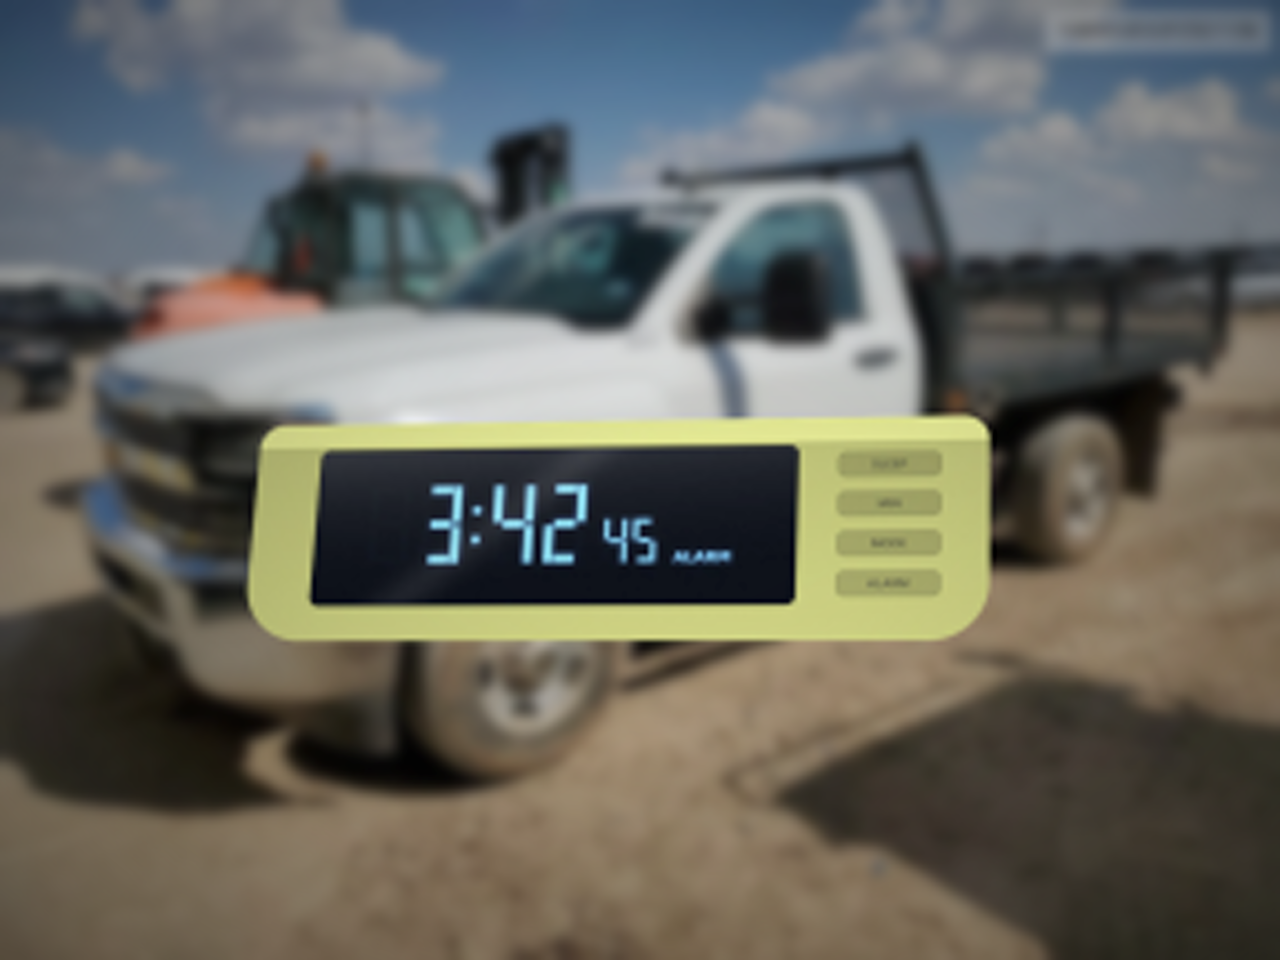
3:42:45
